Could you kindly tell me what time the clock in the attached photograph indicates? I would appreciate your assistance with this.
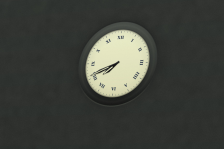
7:41
